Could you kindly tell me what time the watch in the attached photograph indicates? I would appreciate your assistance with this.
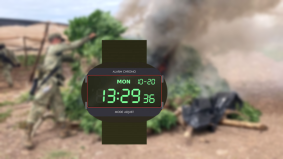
13:29:36
